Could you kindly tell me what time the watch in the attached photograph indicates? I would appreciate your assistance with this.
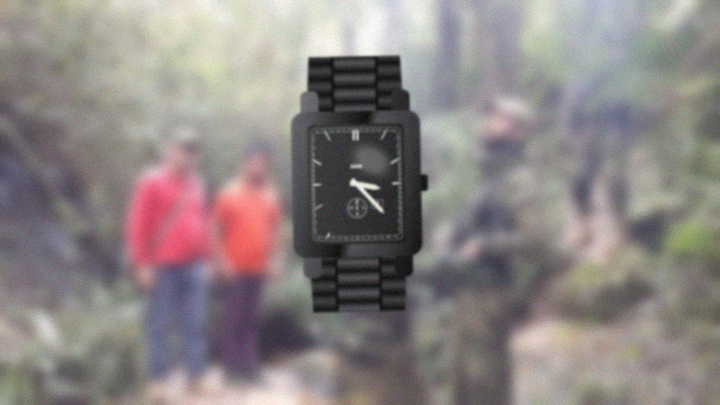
3:23
